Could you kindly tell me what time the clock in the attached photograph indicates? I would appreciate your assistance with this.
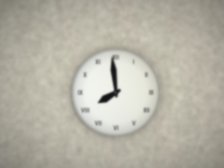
7:59
